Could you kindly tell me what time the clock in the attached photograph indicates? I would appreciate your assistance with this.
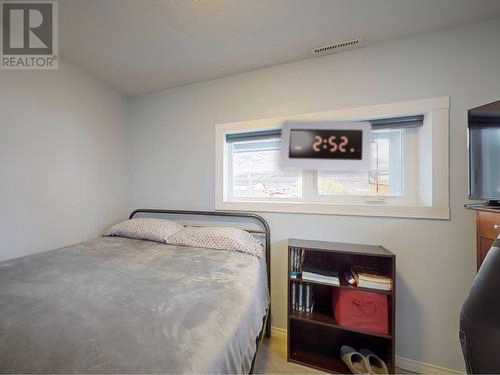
2:52
